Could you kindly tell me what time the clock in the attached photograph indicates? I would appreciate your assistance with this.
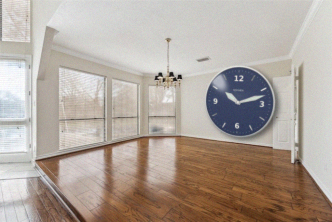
10:12
